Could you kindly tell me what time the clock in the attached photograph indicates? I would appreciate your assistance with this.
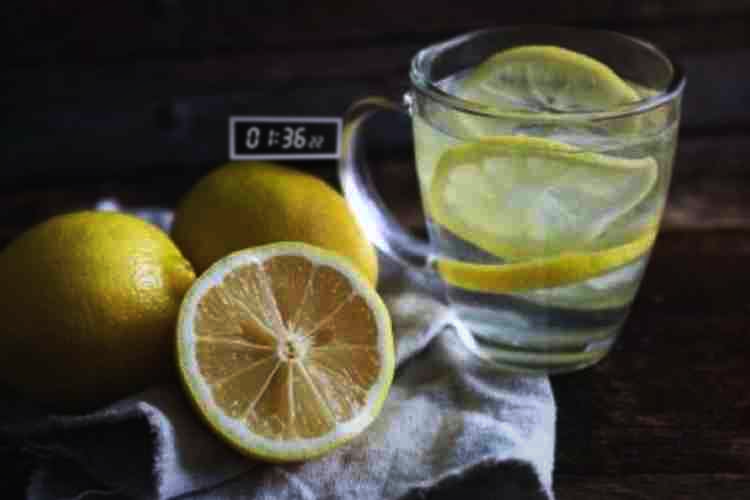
1:36
